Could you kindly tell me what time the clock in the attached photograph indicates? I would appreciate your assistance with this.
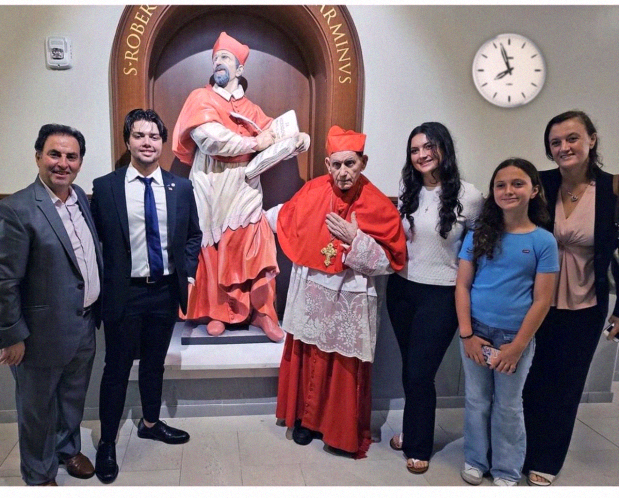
7:57
